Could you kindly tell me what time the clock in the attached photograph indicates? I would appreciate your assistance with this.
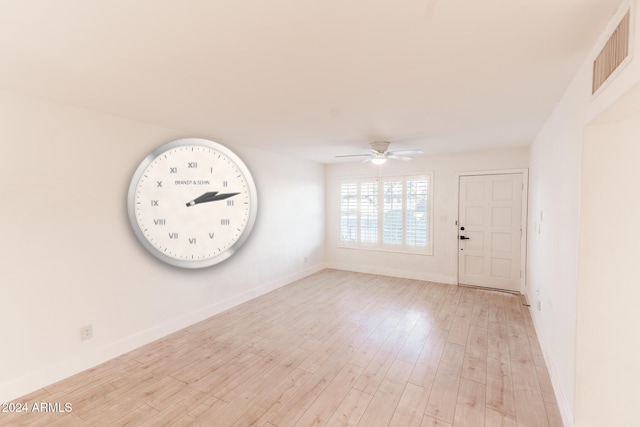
2:13
